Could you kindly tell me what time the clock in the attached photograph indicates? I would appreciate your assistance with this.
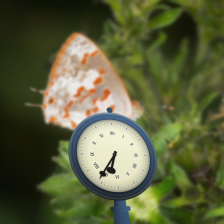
6:36
